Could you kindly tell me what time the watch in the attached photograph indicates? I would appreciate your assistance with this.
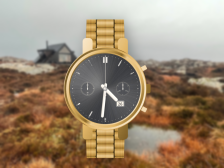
4:31
